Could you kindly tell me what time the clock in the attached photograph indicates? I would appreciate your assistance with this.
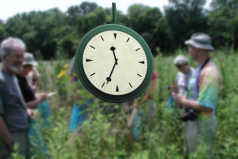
11:34
